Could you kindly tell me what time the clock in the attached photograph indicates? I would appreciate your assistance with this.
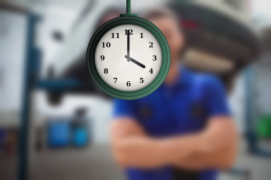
4:00
